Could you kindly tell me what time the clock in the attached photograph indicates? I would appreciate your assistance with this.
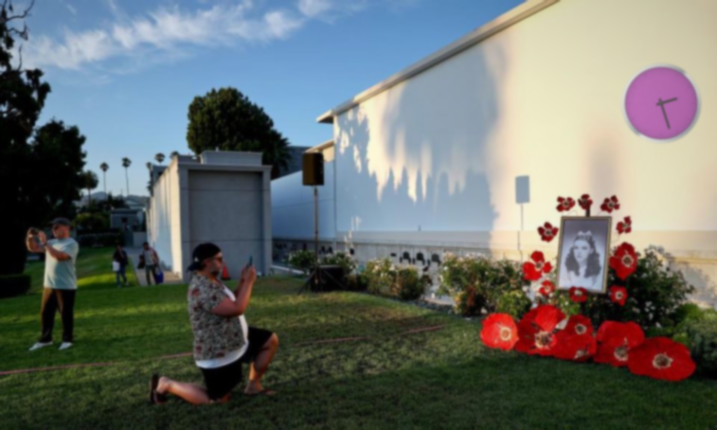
2:27
